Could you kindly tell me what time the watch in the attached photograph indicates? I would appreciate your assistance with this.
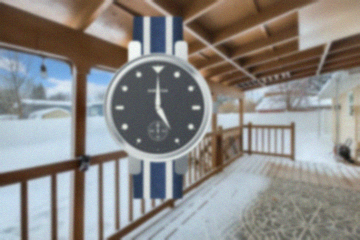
5:00
